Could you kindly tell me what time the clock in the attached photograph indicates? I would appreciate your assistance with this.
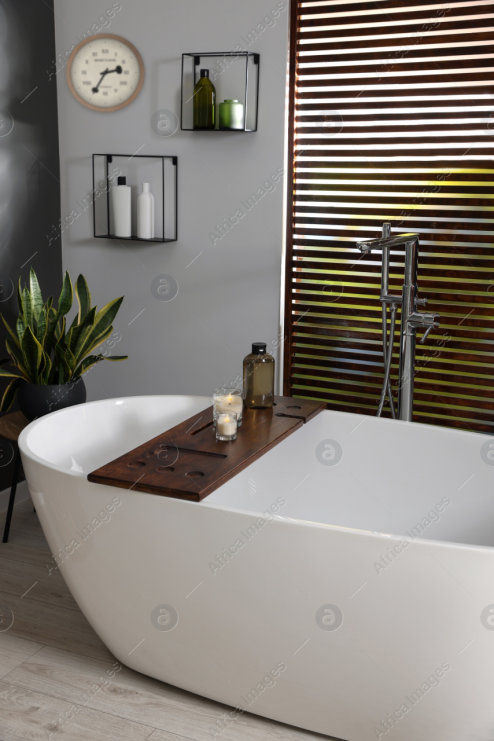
2:35
